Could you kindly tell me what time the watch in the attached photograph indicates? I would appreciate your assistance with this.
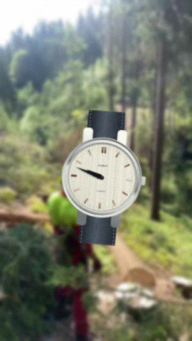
9:48
